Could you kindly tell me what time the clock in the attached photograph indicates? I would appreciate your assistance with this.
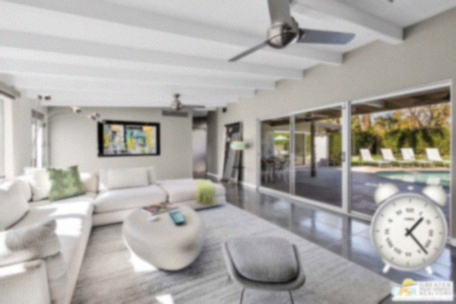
1:23
